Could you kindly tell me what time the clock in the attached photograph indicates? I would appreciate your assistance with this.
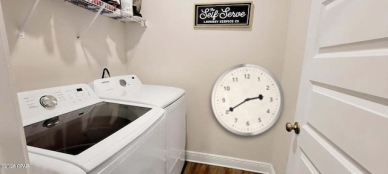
2:40
